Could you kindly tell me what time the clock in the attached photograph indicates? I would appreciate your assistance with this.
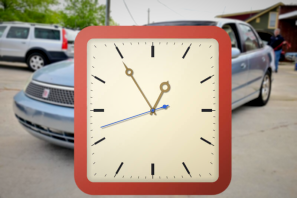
12:54:42
